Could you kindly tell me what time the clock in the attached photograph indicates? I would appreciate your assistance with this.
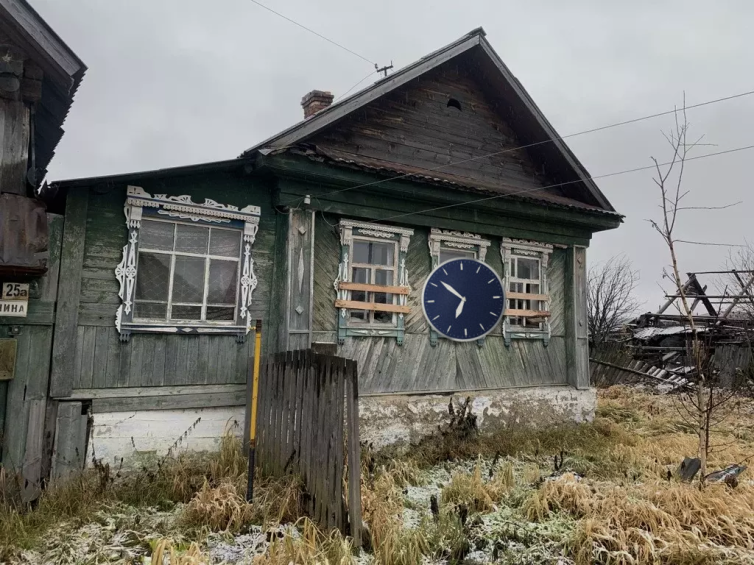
6:52
